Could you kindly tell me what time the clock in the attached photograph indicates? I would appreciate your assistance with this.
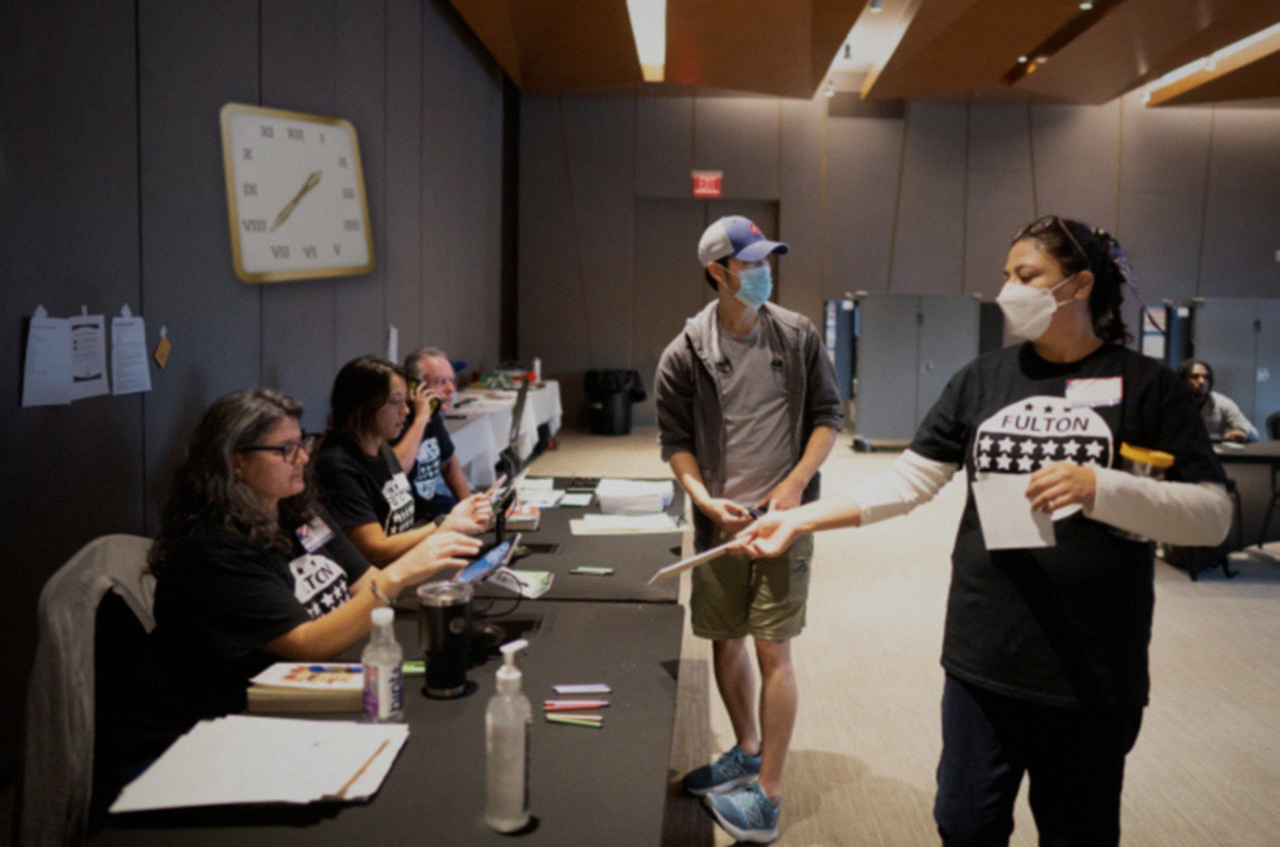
1:38
